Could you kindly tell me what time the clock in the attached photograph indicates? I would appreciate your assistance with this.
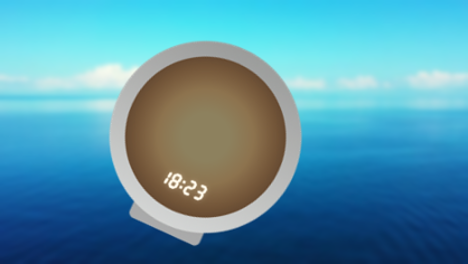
18:23
